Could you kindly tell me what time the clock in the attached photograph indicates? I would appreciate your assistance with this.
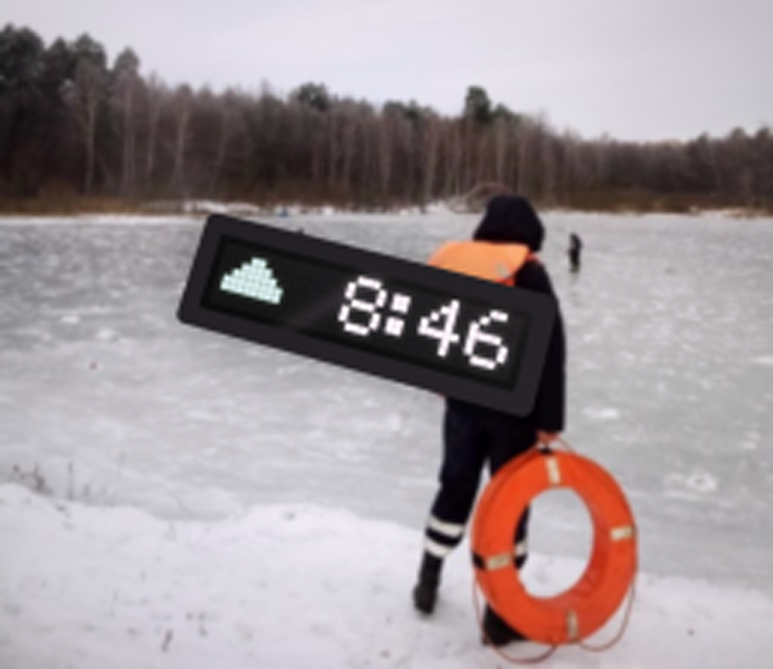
8:46
